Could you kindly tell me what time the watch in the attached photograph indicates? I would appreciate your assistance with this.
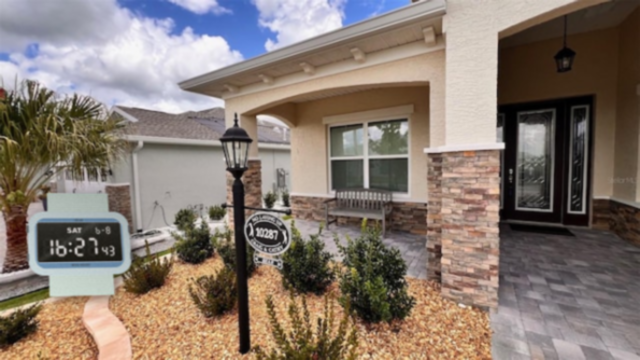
16:27
